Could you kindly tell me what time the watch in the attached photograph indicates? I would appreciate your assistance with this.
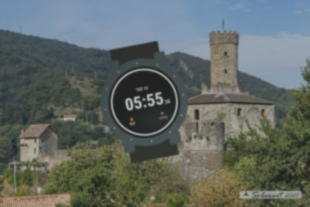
5:55
